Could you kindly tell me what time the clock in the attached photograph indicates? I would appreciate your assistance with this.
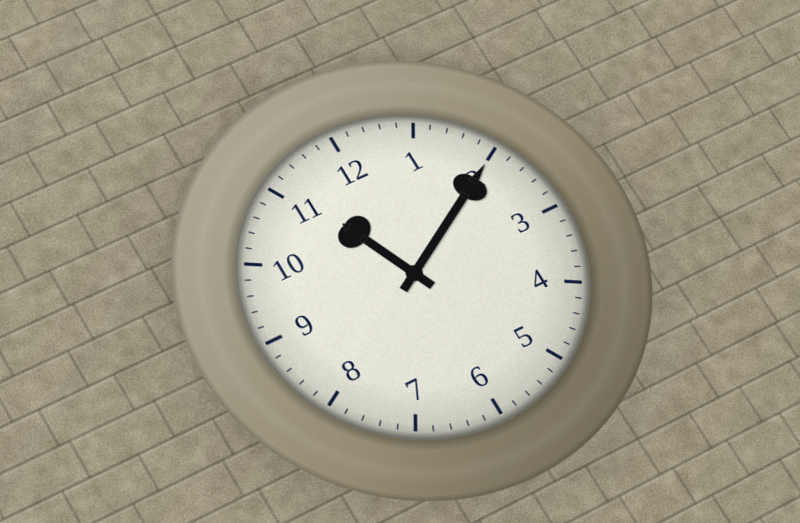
11:10
